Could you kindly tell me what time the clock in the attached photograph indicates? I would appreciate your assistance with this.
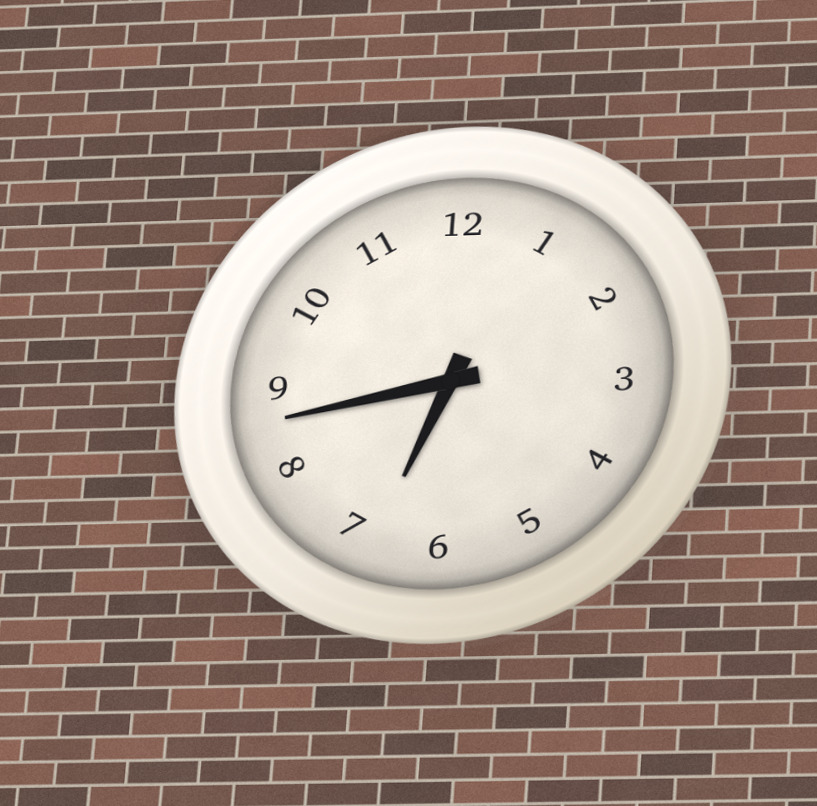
6:43
